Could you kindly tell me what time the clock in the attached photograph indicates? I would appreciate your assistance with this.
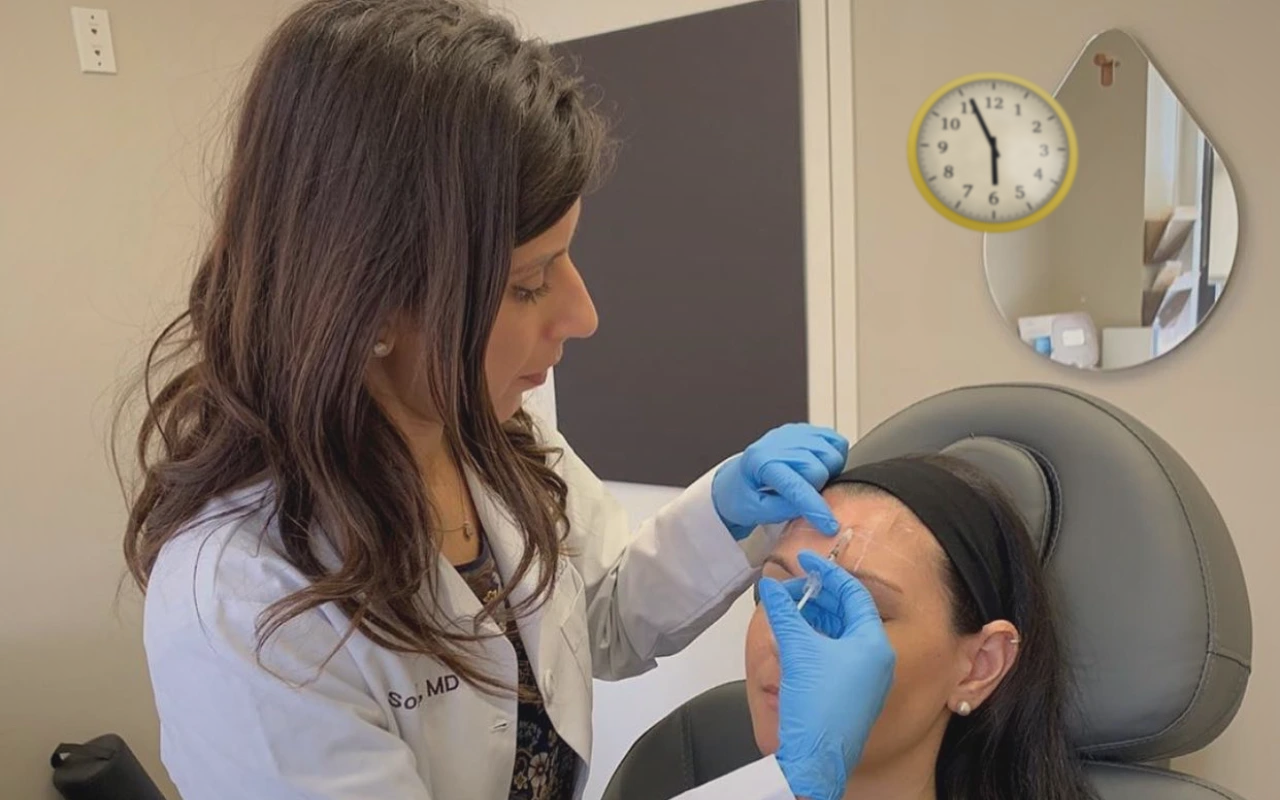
5:56
